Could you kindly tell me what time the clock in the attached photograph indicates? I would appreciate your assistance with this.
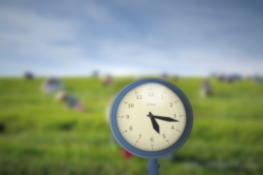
5:17
